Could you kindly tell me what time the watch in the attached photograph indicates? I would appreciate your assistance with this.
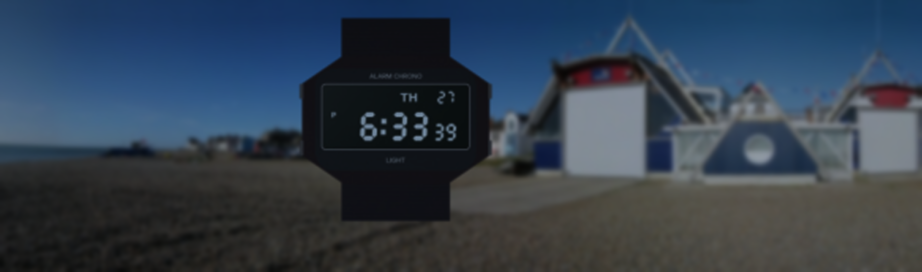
6:33:39
